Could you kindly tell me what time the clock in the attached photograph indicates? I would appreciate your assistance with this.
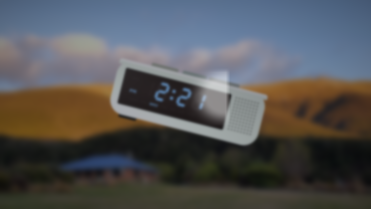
2:21
